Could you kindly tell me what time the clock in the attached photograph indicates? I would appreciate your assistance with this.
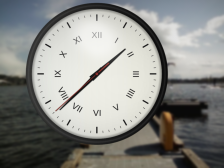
1:37:38
